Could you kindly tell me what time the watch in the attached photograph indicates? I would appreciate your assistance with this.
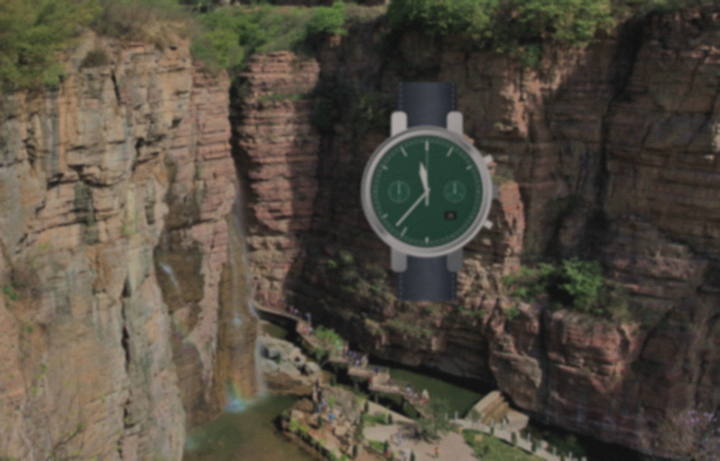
11:37
